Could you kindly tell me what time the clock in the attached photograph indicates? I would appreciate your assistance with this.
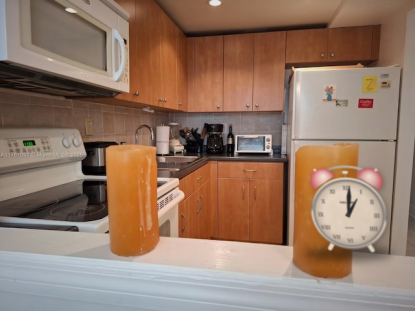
1:01
